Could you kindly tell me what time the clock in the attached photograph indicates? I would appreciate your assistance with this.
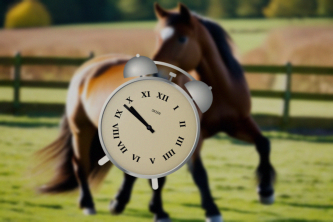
9:48
